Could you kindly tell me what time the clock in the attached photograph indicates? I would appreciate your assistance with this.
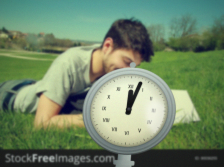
12:03
